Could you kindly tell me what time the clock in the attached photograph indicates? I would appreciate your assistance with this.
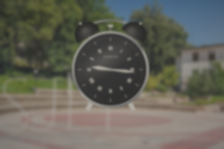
9:16
